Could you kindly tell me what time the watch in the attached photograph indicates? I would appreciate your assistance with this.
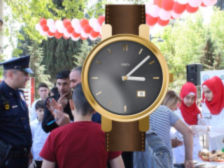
3:08
